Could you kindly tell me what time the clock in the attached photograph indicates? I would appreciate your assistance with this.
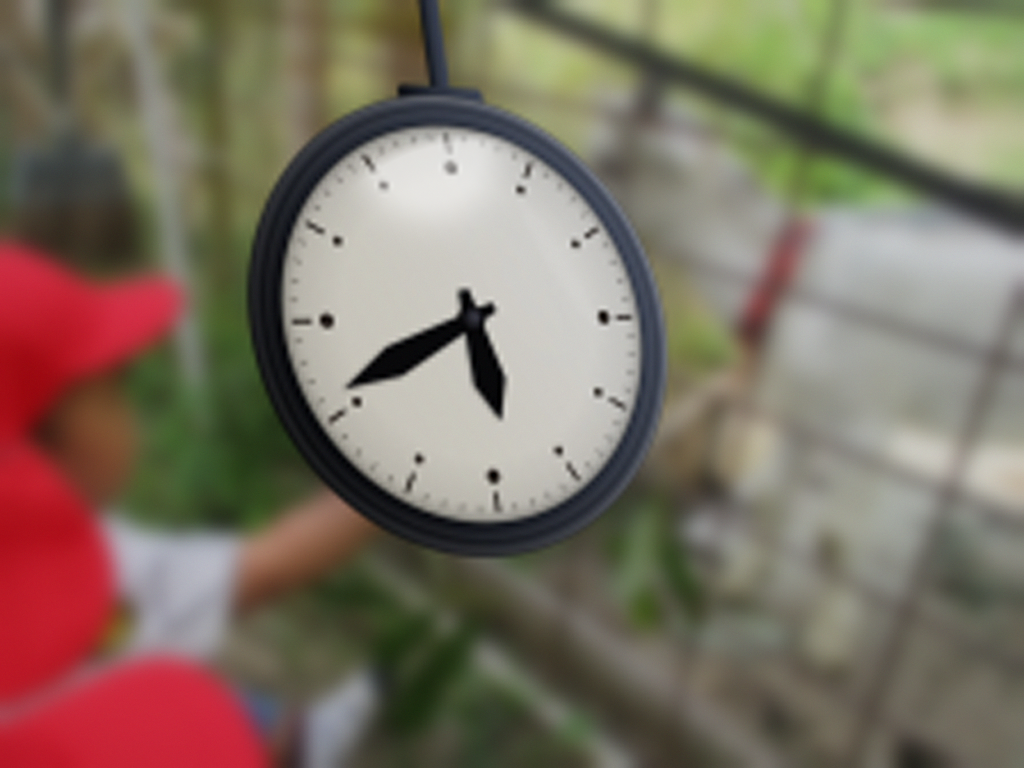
5:41
